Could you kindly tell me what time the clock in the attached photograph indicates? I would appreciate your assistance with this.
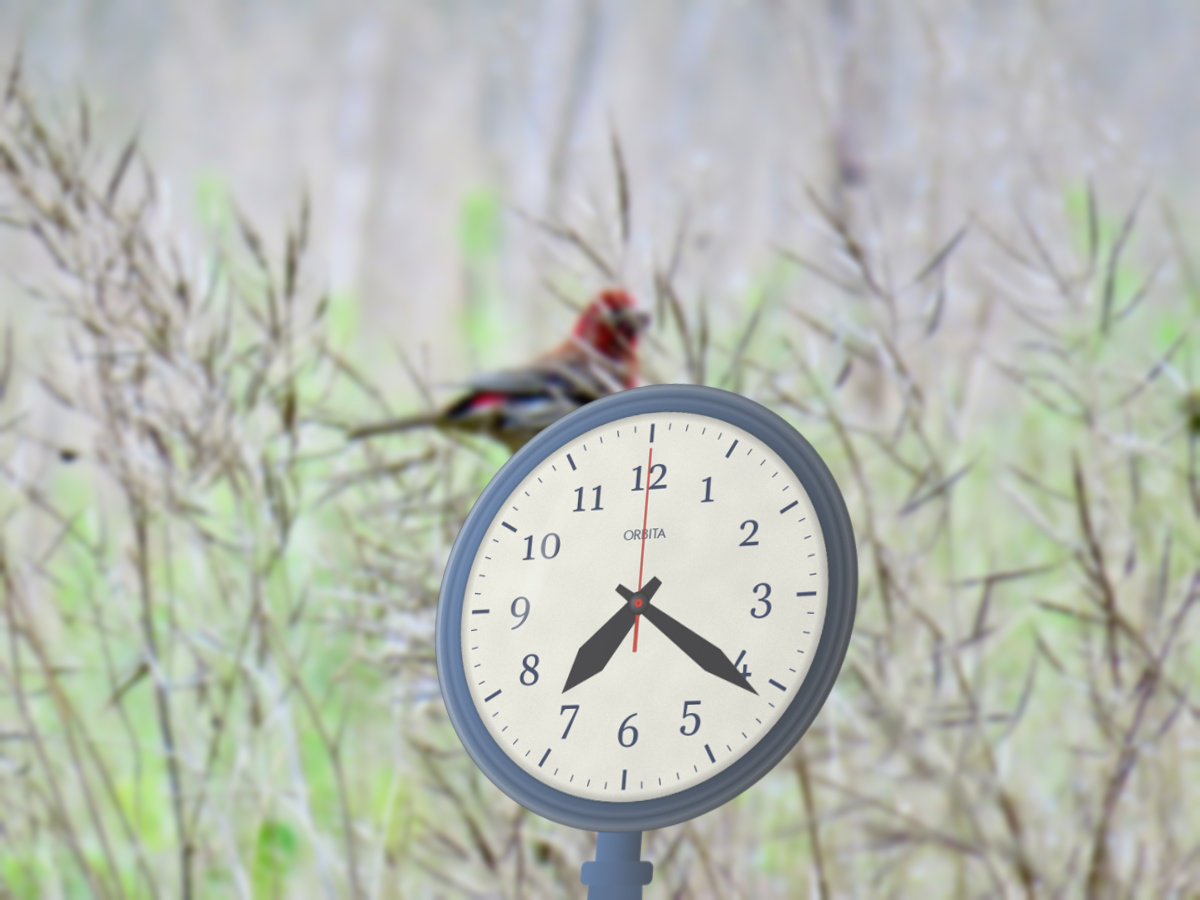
7:21:00
